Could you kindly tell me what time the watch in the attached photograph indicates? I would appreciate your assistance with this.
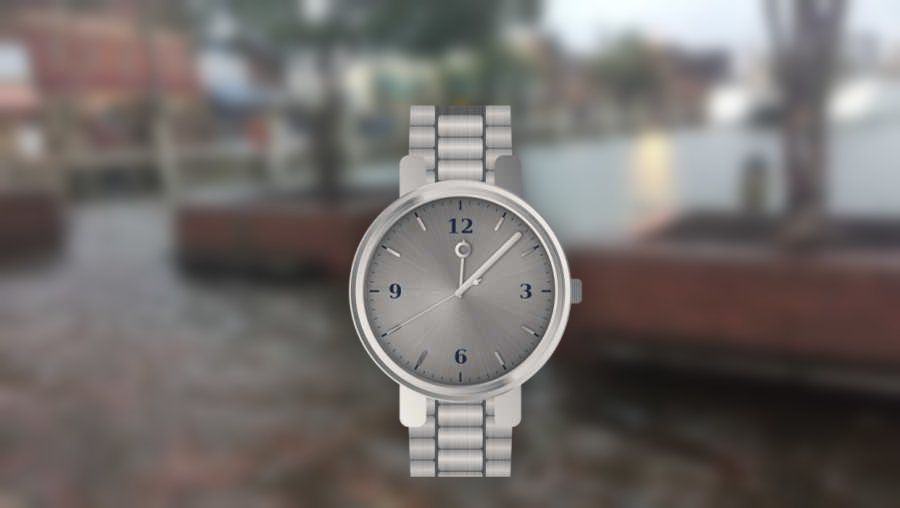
12:07:40
